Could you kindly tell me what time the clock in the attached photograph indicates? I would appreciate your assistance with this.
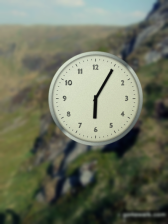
6:05
